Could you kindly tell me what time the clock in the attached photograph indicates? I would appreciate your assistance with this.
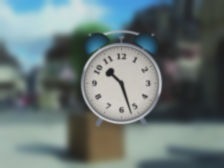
10:27
